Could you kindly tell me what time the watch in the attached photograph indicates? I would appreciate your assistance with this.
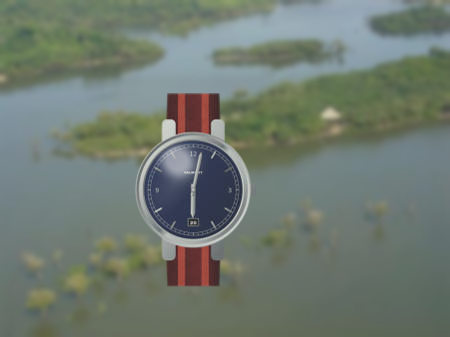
6:02
